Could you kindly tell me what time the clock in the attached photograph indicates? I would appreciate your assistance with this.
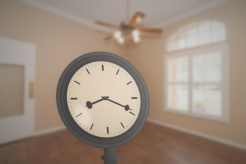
8:19
